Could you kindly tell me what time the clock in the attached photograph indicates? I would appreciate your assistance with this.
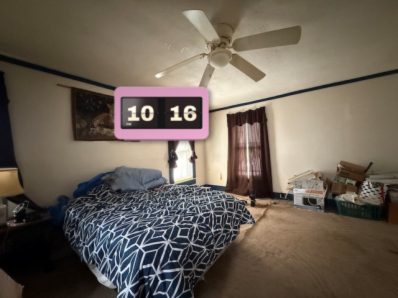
10:16
